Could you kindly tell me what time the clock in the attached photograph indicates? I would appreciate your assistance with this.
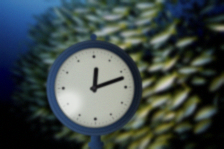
12:12
